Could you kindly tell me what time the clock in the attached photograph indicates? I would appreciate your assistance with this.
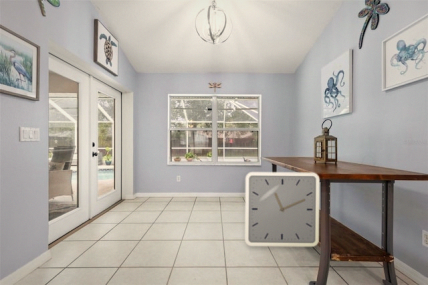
11:11
